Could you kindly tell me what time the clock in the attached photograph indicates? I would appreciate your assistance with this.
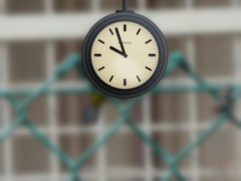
9:57
